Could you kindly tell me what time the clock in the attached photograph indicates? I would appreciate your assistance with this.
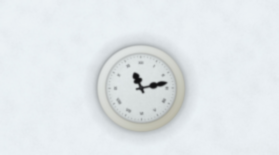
11:13
